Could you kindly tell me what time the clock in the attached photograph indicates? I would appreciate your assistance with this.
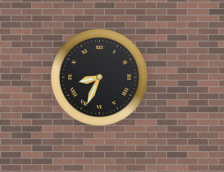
8:34
